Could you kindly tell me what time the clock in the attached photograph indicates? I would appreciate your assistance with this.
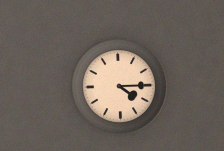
4:15
